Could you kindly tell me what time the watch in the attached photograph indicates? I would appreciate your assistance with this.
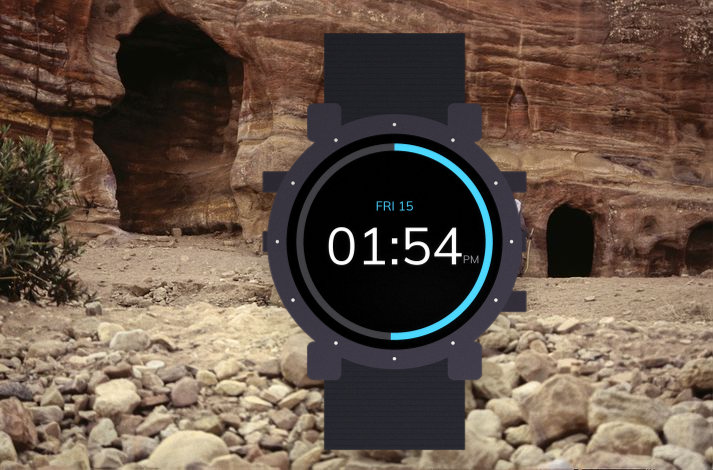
1:54
